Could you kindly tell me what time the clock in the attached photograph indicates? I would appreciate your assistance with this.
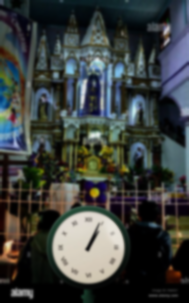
1:04
